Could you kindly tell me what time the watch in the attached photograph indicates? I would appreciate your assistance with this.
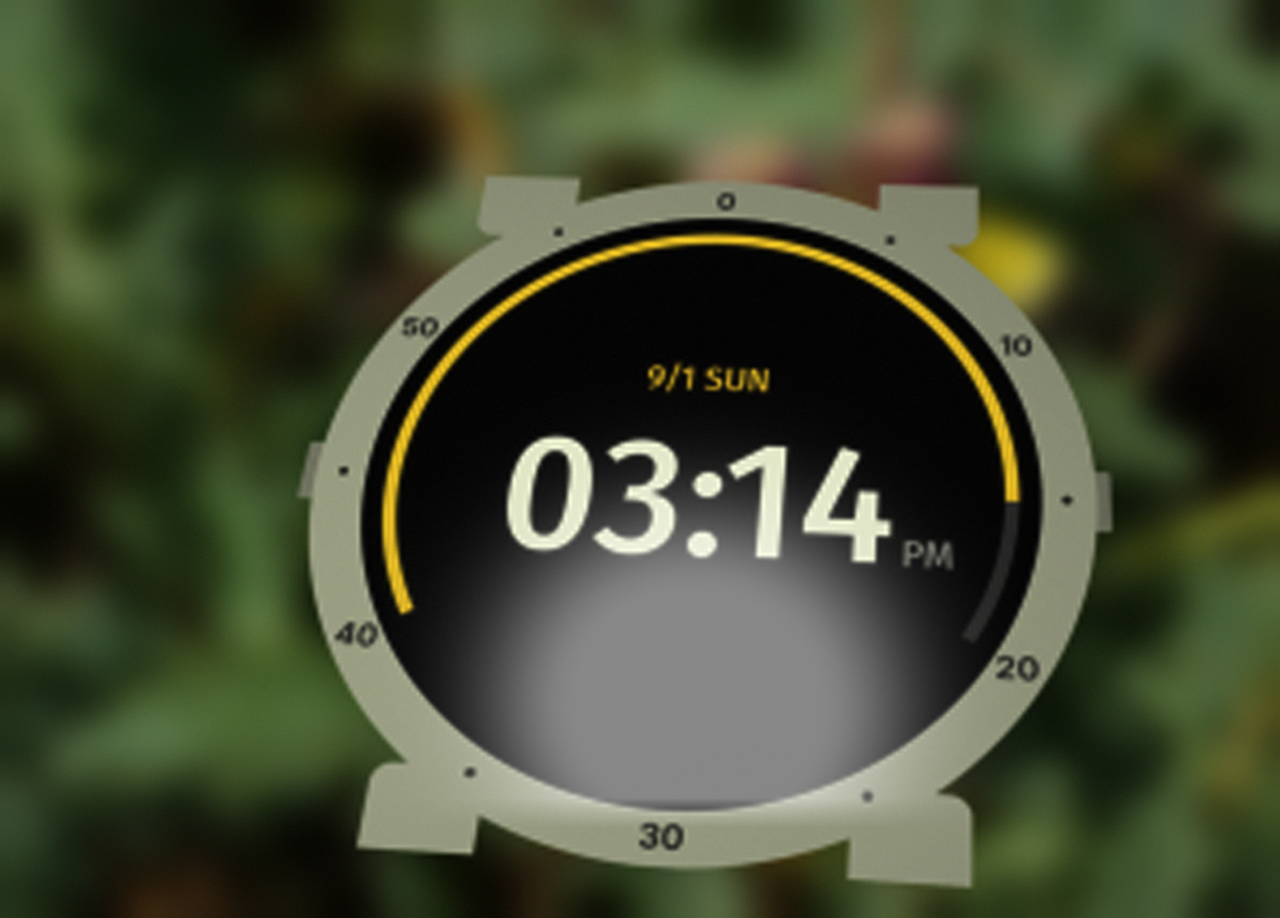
3:14
